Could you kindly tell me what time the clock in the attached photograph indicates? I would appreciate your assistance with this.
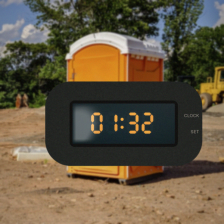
1:32
